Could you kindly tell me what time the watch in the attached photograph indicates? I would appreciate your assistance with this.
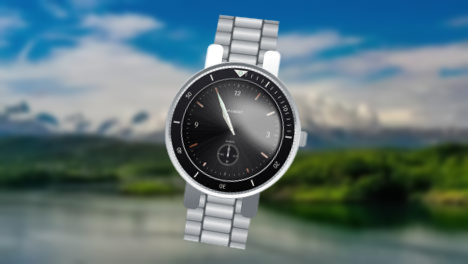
10:55
